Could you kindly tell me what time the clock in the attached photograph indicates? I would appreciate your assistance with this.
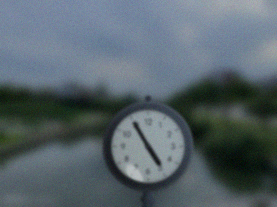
4:55
